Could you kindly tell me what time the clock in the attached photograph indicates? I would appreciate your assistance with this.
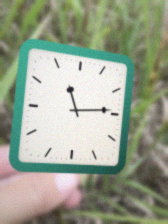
11:14
